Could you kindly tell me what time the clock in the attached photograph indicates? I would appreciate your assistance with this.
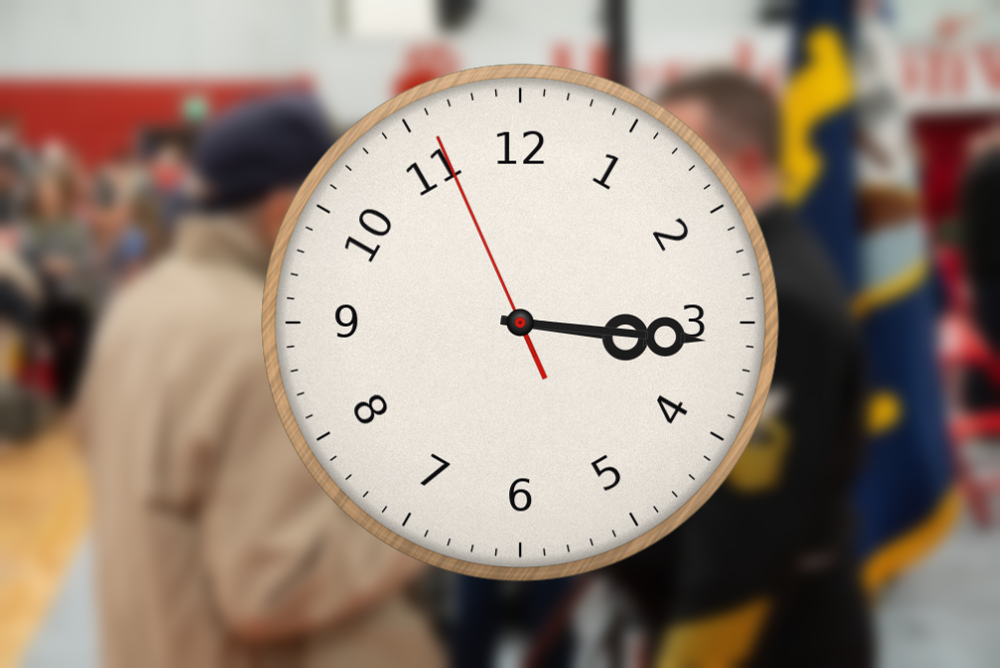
3:15:56
